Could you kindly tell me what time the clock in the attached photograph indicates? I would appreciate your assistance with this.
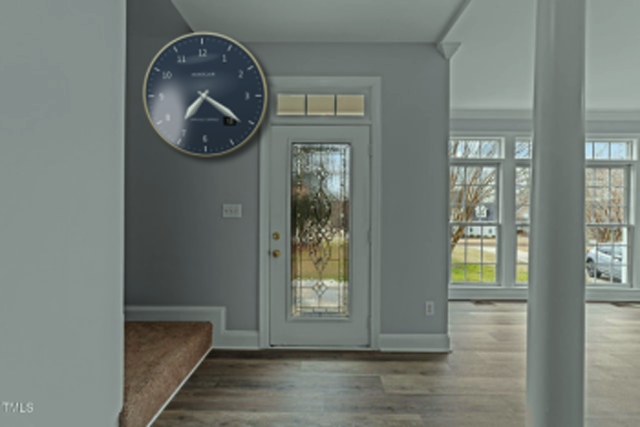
7:21
